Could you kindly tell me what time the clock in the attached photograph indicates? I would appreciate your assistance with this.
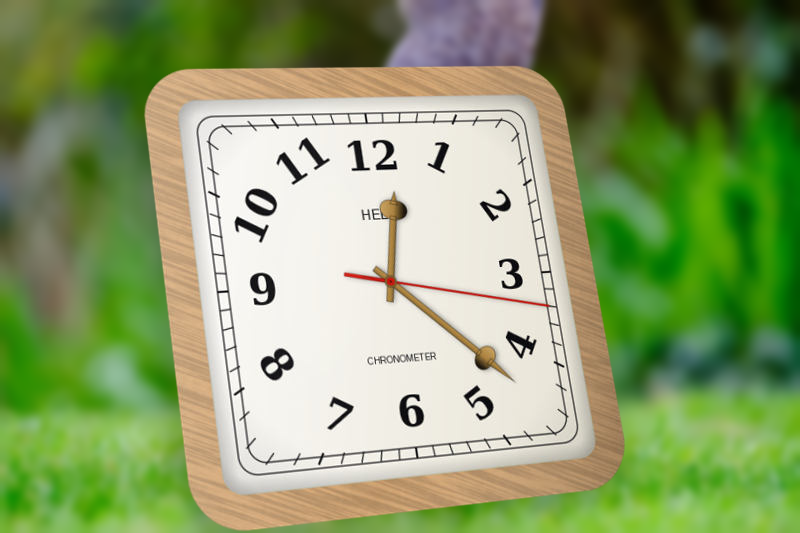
12:22:17
